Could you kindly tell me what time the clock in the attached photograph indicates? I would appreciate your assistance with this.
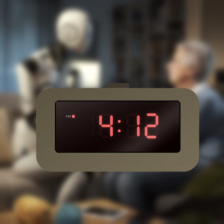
4:12
